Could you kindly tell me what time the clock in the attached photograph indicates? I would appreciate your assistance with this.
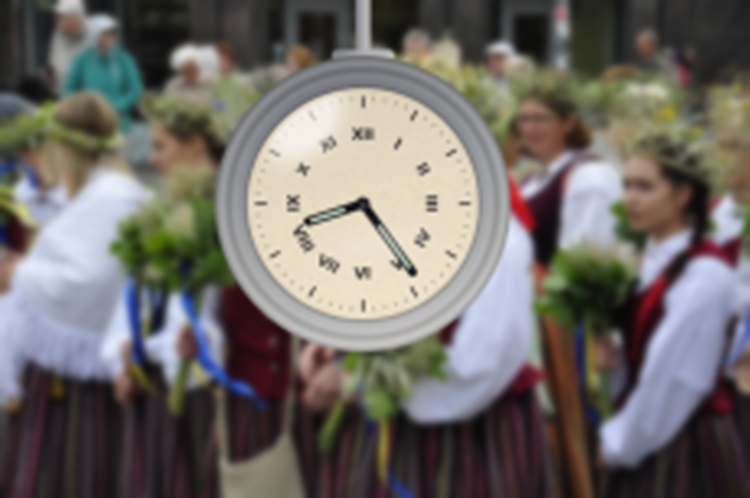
8:24
